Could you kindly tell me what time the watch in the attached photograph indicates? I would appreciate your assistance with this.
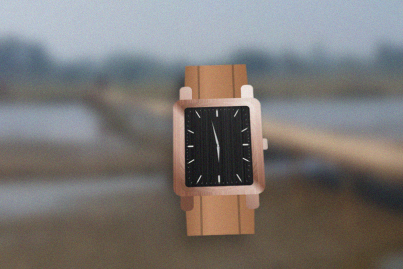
5:58
